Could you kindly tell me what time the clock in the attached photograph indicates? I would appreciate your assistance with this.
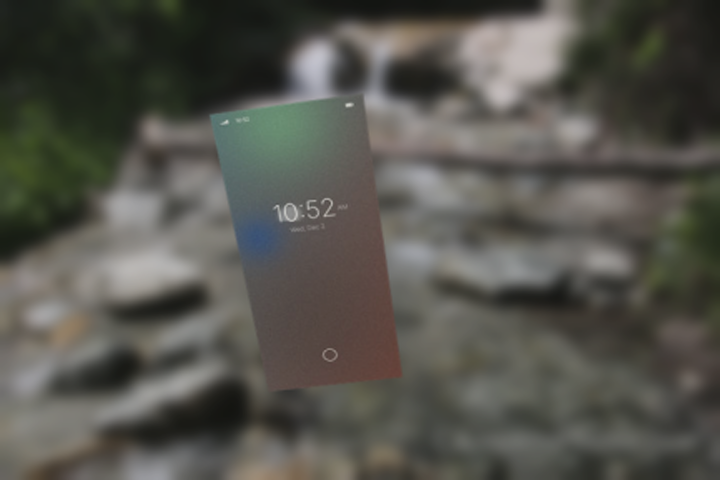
10:52
